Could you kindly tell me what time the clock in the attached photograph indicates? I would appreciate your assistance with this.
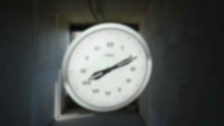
8:11
